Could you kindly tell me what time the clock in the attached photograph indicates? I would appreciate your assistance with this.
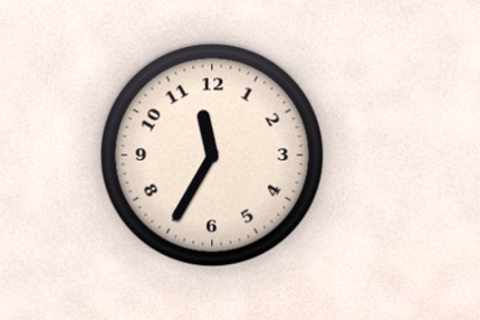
11:35
